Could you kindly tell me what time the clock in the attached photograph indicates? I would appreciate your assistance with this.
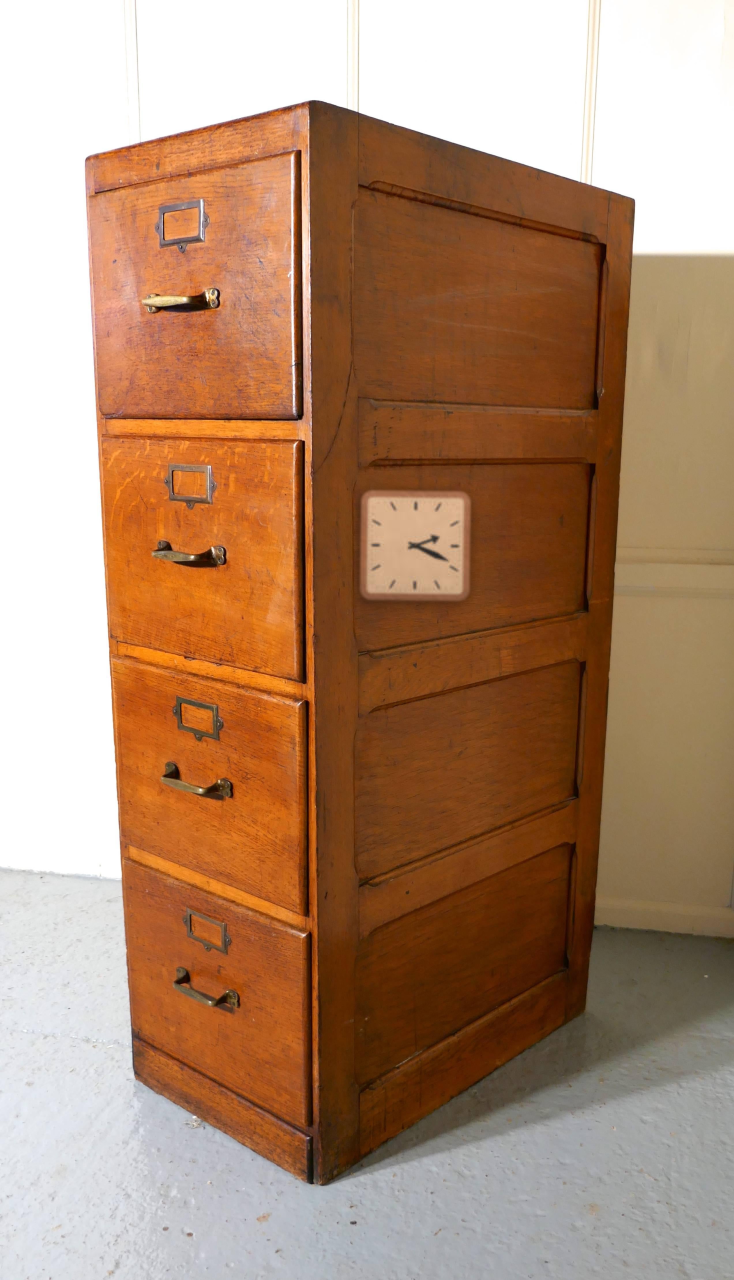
2:19
